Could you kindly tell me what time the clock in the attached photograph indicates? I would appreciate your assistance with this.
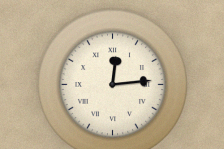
12:14
